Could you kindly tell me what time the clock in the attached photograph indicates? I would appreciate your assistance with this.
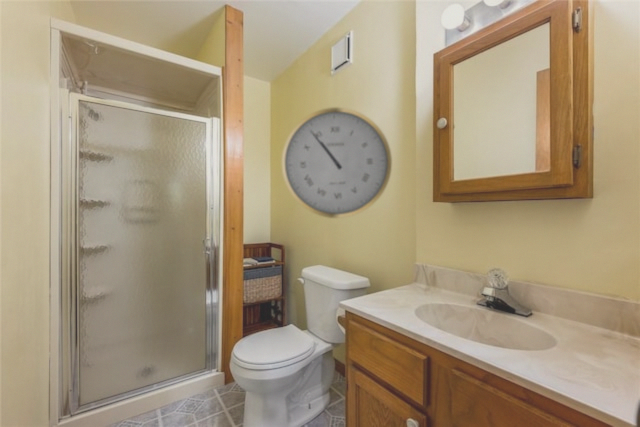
10:54
